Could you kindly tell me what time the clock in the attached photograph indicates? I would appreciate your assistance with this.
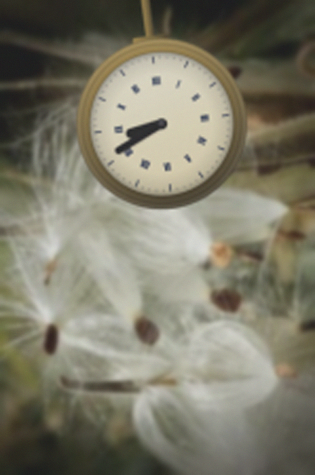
8:41
